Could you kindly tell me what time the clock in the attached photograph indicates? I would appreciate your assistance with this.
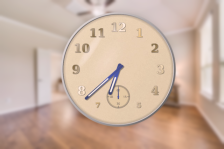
6:38
